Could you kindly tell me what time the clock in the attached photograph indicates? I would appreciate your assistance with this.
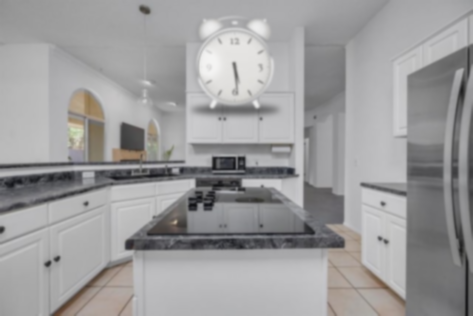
5:29
